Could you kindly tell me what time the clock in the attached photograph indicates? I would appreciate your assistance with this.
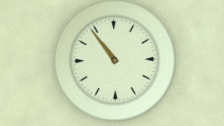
10:54
